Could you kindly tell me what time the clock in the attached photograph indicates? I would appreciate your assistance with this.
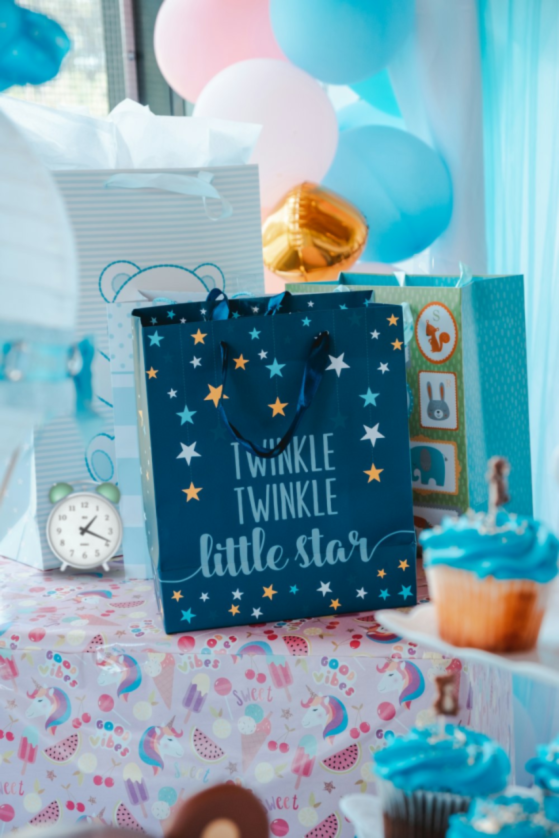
1:19
